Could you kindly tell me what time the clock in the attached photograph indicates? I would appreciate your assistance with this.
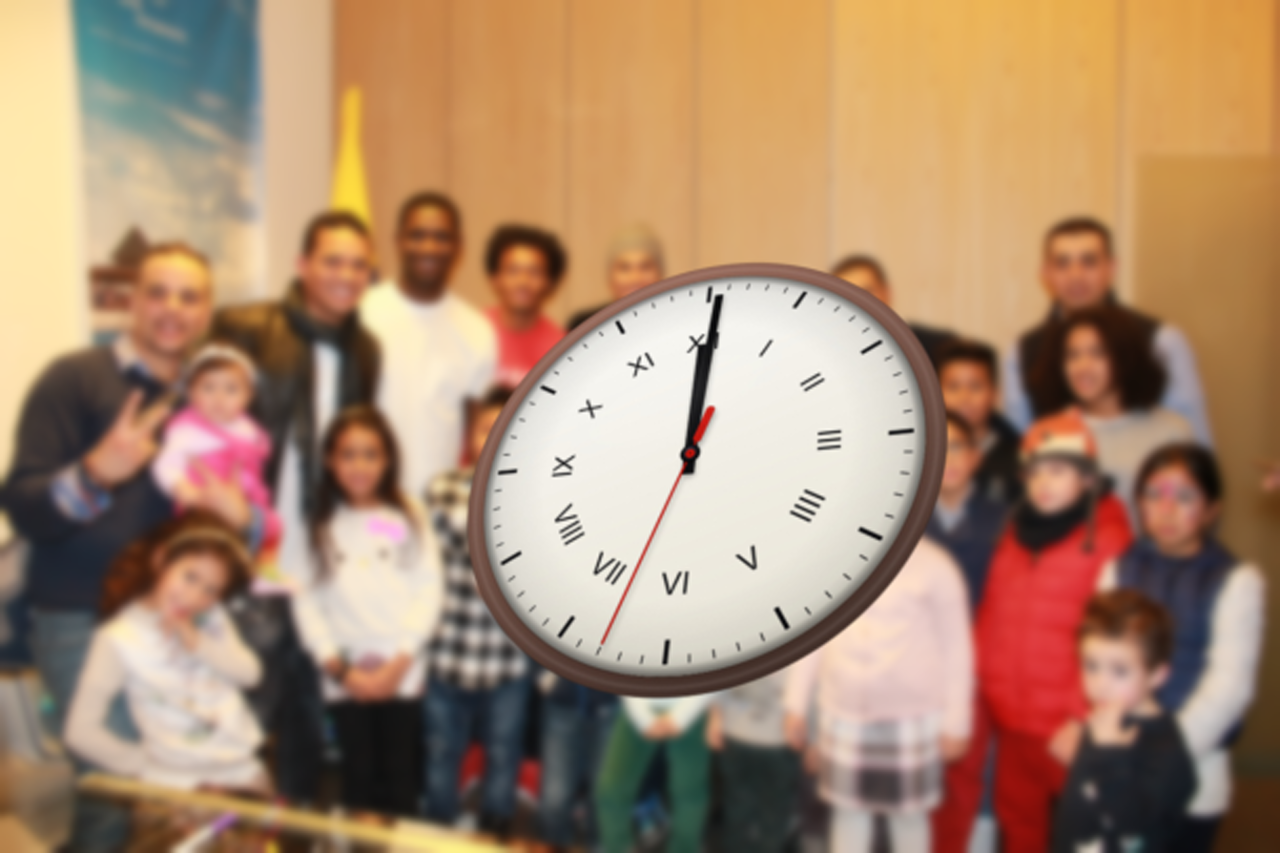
12:00:33
